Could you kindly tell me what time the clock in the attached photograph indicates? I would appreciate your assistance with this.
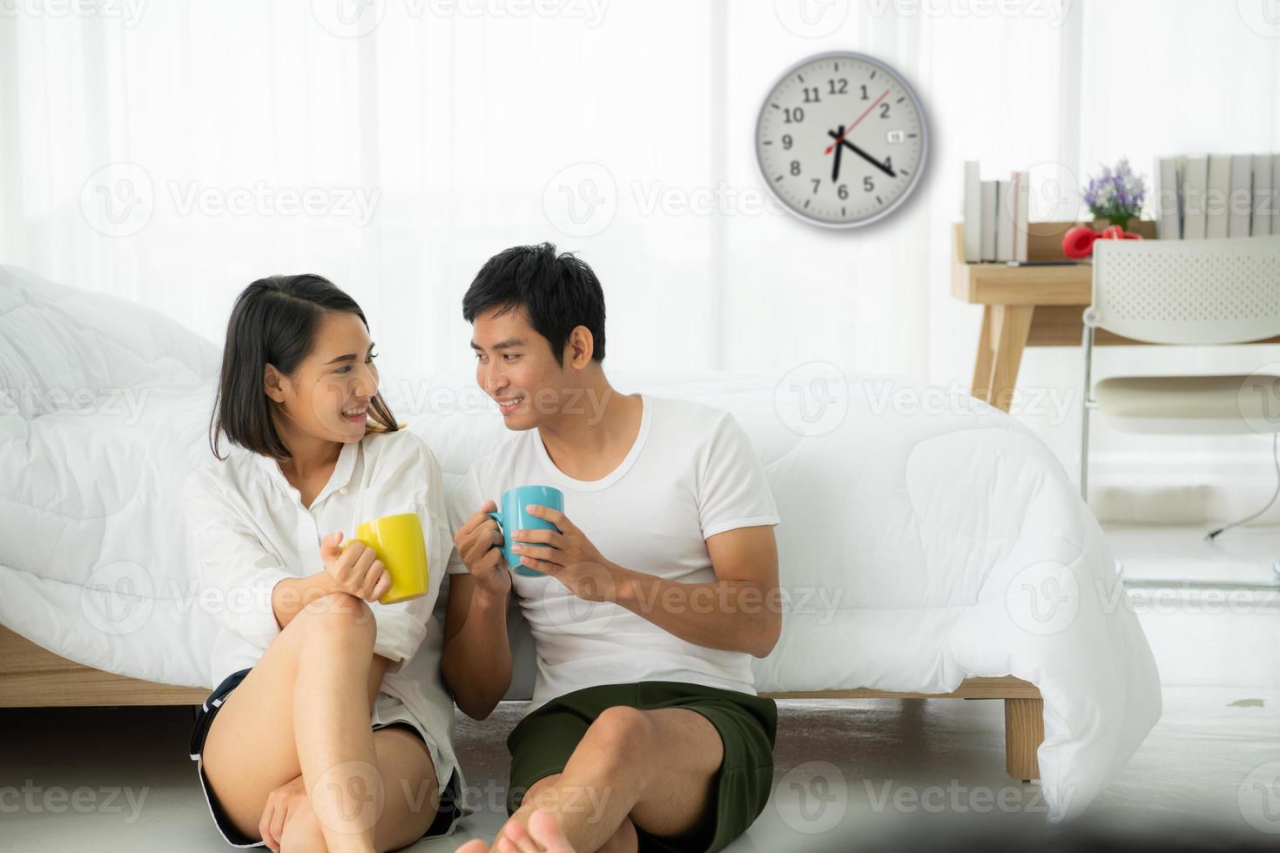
6:21:08
